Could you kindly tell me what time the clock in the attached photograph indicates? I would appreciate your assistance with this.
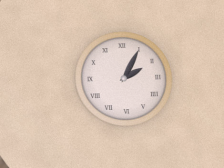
2:05
